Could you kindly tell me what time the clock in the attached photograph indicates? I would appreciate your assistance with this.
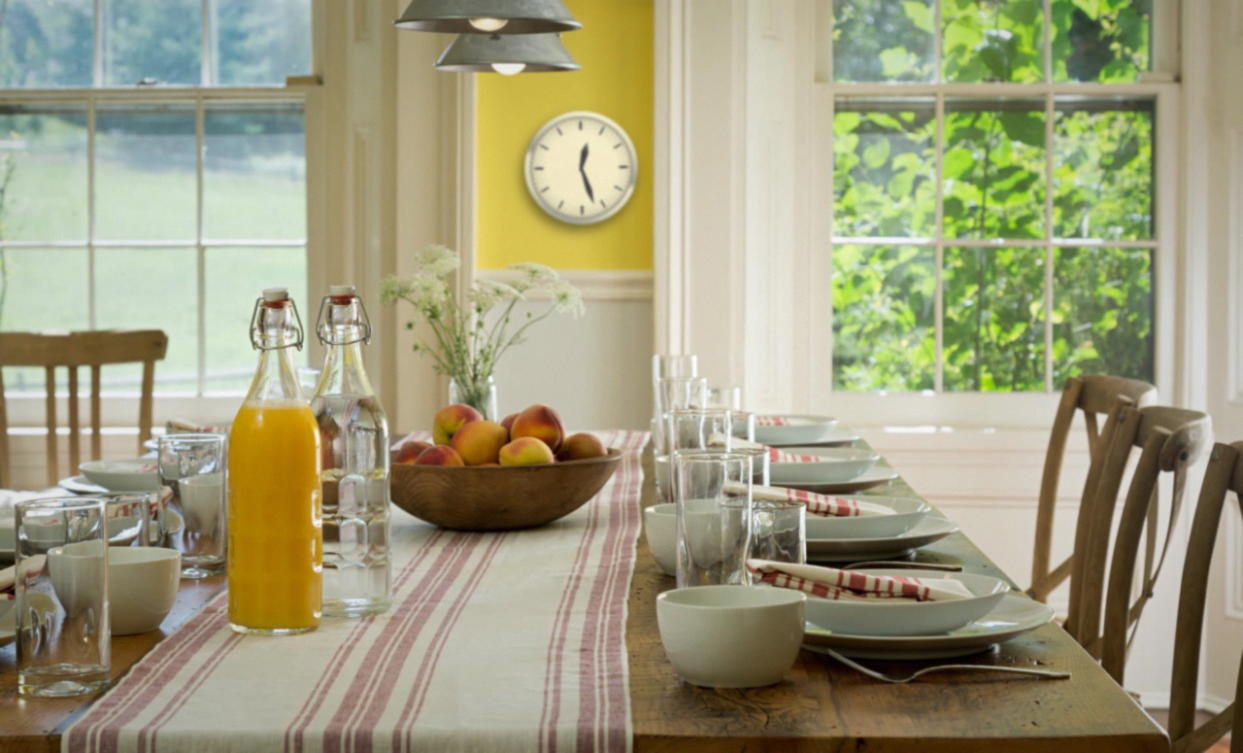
12:27
